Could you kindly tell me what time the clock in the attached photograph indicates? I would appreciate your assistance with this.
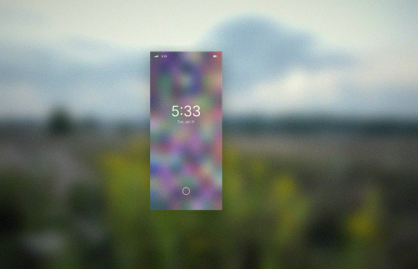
5:33
